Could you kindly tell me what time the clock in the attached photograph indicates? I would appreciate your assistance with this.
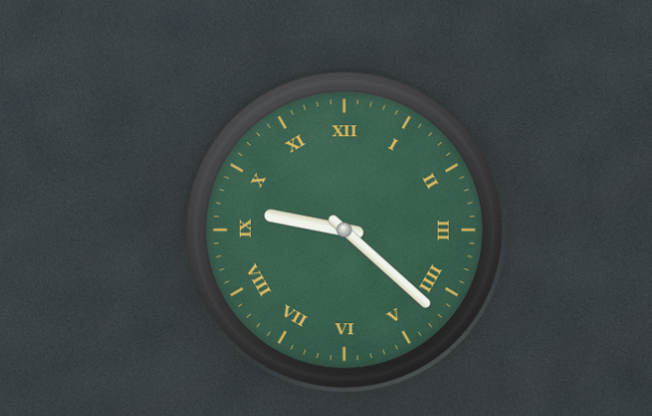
9:22
